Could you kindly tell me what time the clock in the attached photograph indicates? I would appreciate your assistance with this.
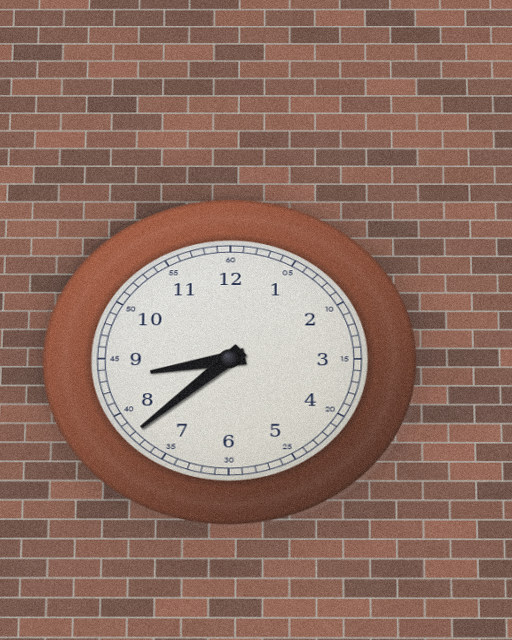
8:38
